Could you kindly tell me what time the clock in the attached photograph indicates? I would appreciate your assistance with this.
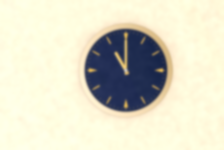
11:00
